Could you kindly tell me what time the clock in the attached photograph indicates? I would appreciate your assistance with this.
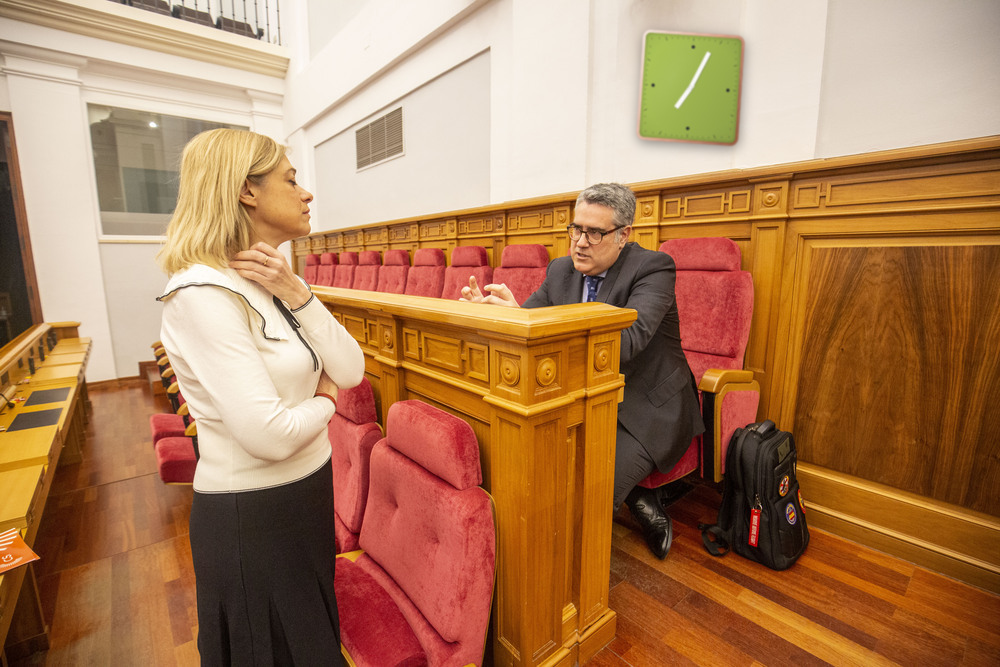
7:04
